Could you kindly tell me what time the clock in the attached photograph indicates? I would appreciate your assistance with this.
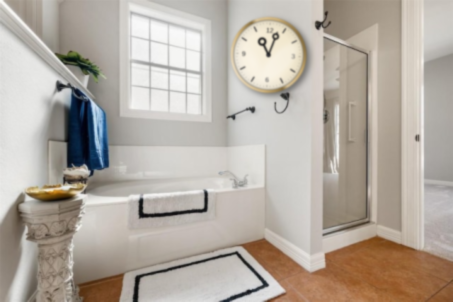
11:03
